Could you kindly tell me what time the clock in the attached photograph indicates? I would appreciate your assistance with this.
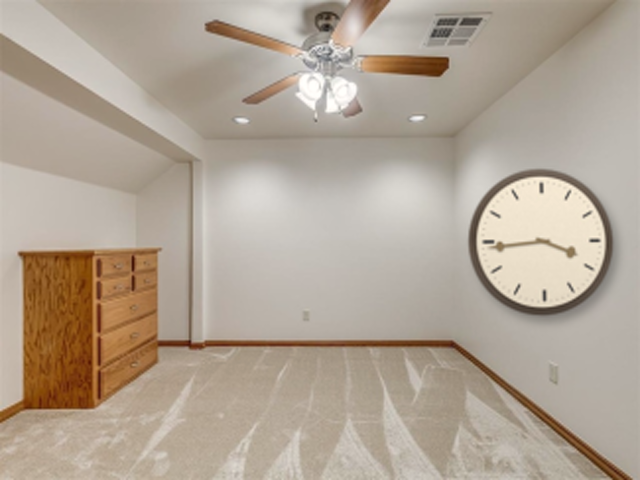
3:44
